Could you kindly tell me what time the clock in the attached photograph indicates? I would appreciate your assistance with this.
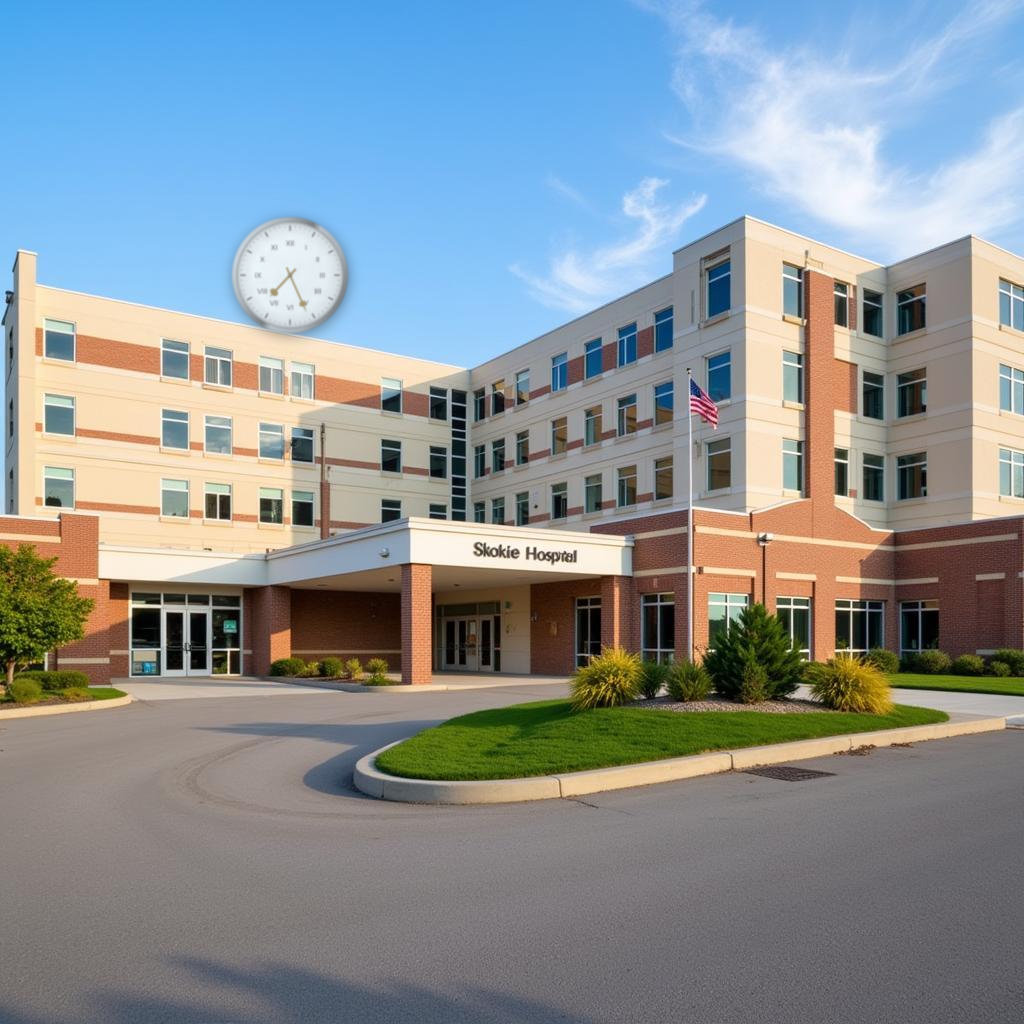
7:26
